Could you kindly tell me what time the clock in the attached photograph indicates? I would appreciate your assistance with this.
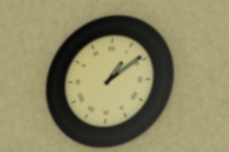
1:09
